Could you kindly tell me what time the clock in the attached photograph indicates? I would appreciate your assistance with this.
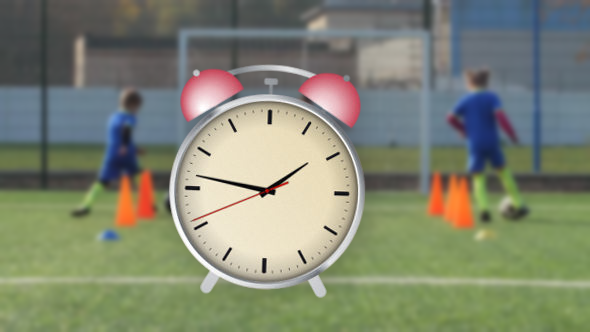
1:46:41
